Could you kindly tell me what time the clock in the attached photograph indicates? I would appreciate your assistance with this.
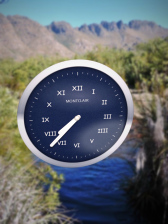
7:37
